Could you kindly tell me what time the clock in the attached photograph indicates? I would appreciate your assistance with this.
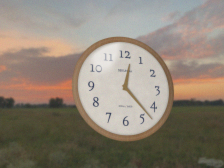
12:23
